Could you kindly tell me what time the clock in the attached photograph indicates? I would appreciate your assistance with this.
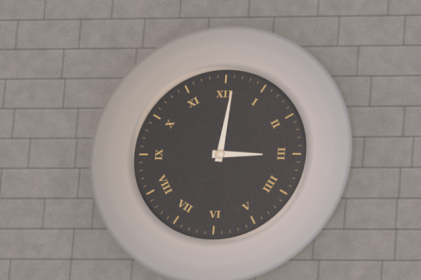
3:01
